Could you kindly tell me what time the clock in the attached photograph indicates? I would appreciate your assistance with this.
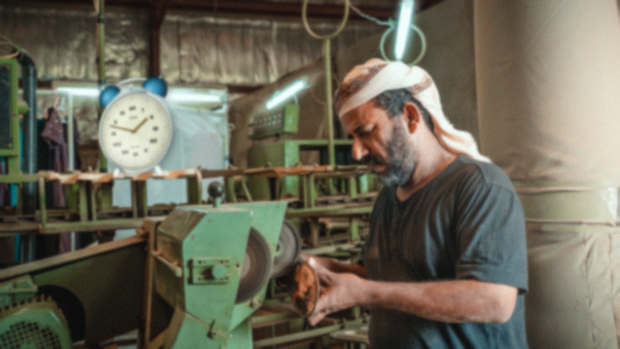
1:48
